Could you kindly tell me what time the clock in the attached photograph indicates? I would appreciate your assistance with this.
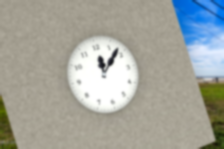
12:08
